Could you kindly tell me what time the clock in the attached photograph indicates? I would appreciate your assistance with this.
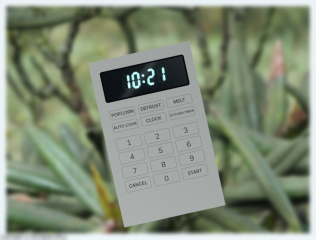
10:21
